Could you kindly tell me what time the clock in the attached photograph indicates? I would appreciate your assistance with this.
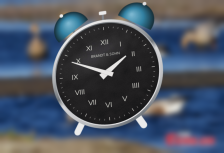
1:49
